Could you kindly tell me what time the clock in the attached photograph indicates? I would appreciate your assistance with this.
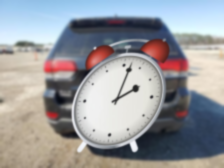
2:02
